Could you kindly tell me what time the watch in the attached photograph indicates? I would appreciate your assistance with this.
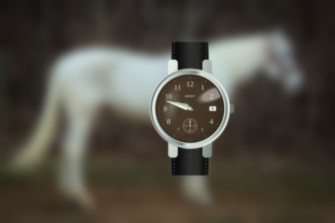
9:48
